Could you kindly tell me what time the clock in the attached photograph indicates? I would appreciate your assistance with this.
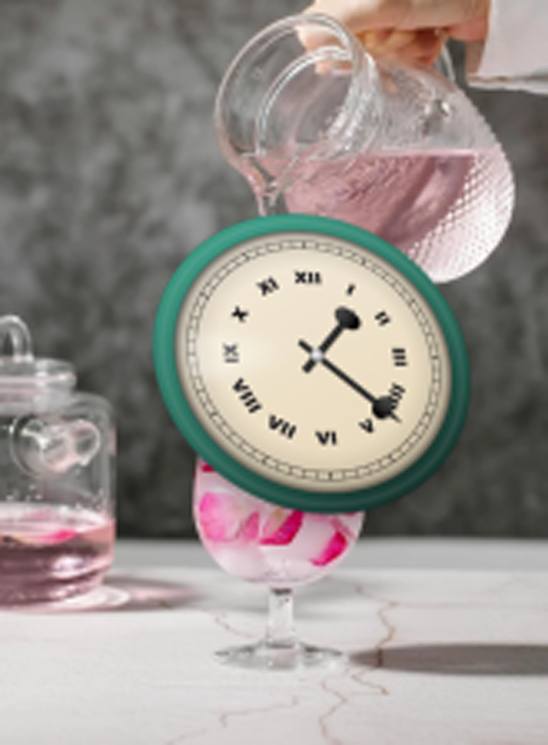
1:22
